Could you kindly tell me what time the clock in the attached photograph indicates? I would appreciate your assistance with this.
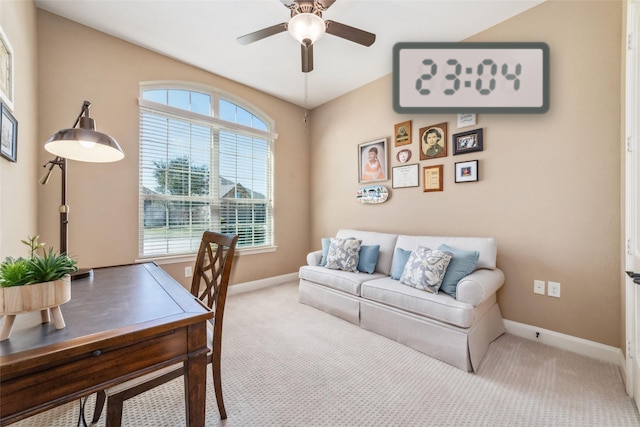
23:04
